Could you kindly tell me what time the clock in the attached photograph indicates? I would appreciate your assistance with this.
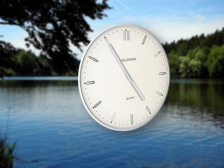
4:55
